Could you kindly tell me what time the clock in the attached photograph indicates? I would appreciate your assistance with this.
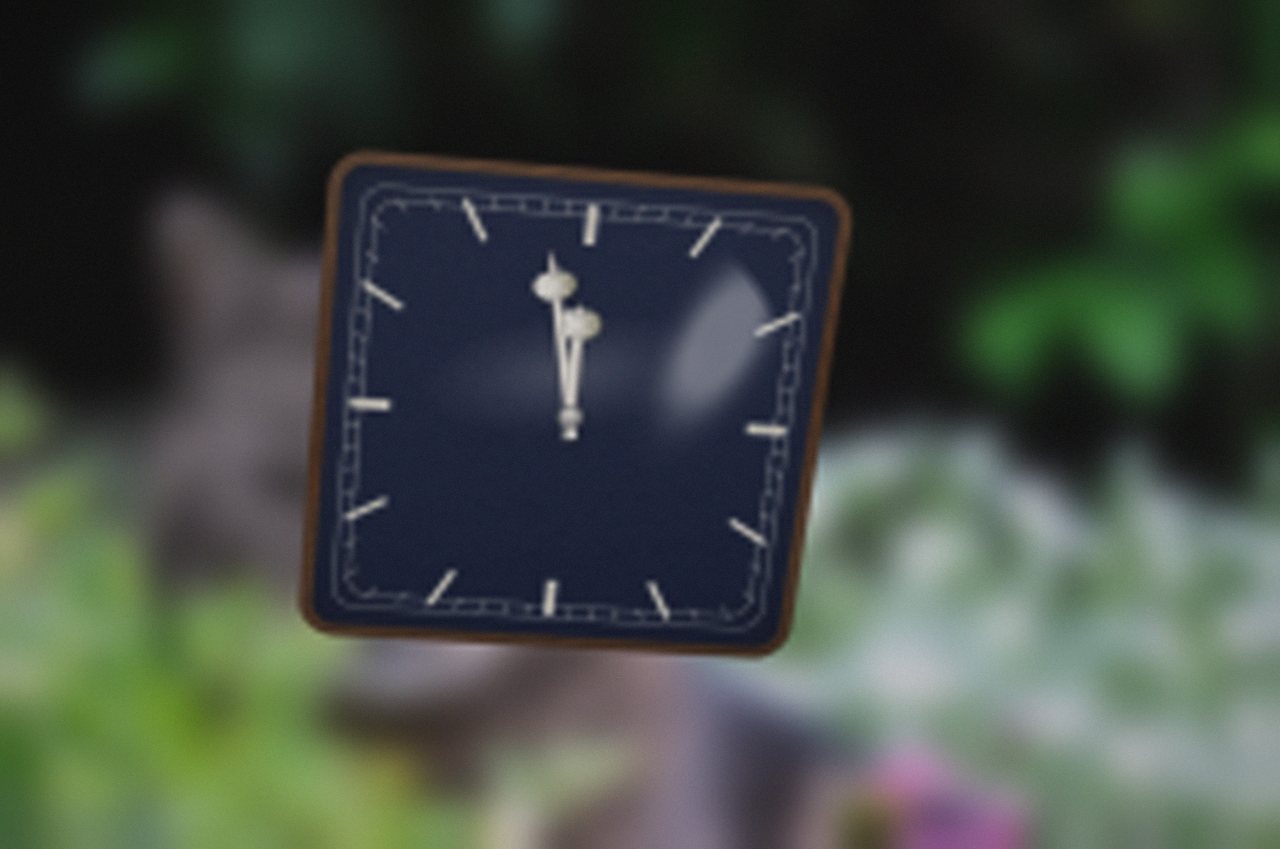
11:58
